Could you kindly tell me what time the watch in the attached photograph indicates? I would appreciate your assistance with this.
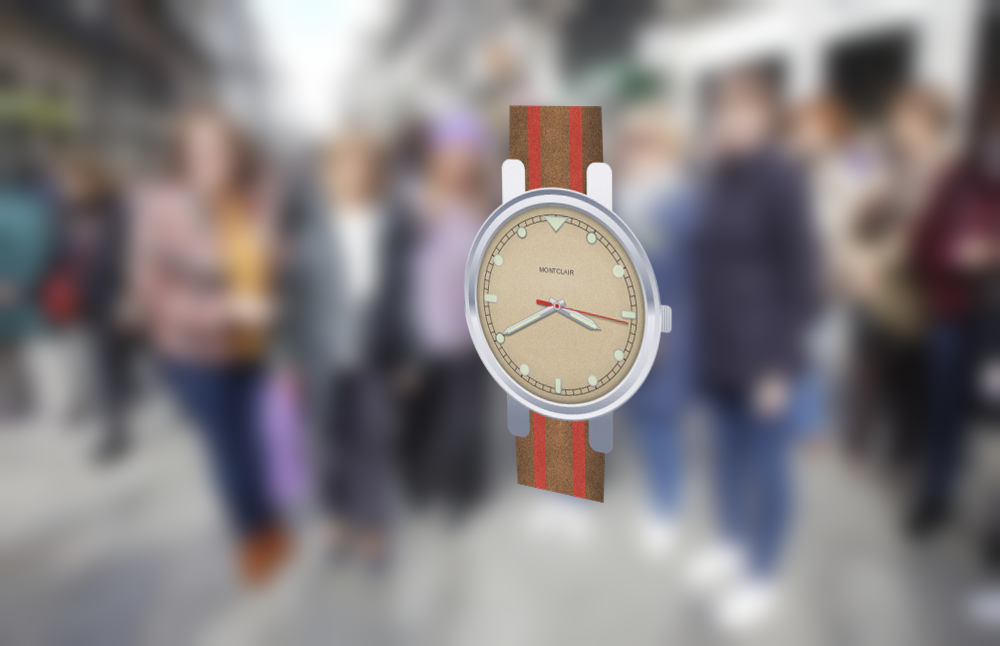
3:40:16
